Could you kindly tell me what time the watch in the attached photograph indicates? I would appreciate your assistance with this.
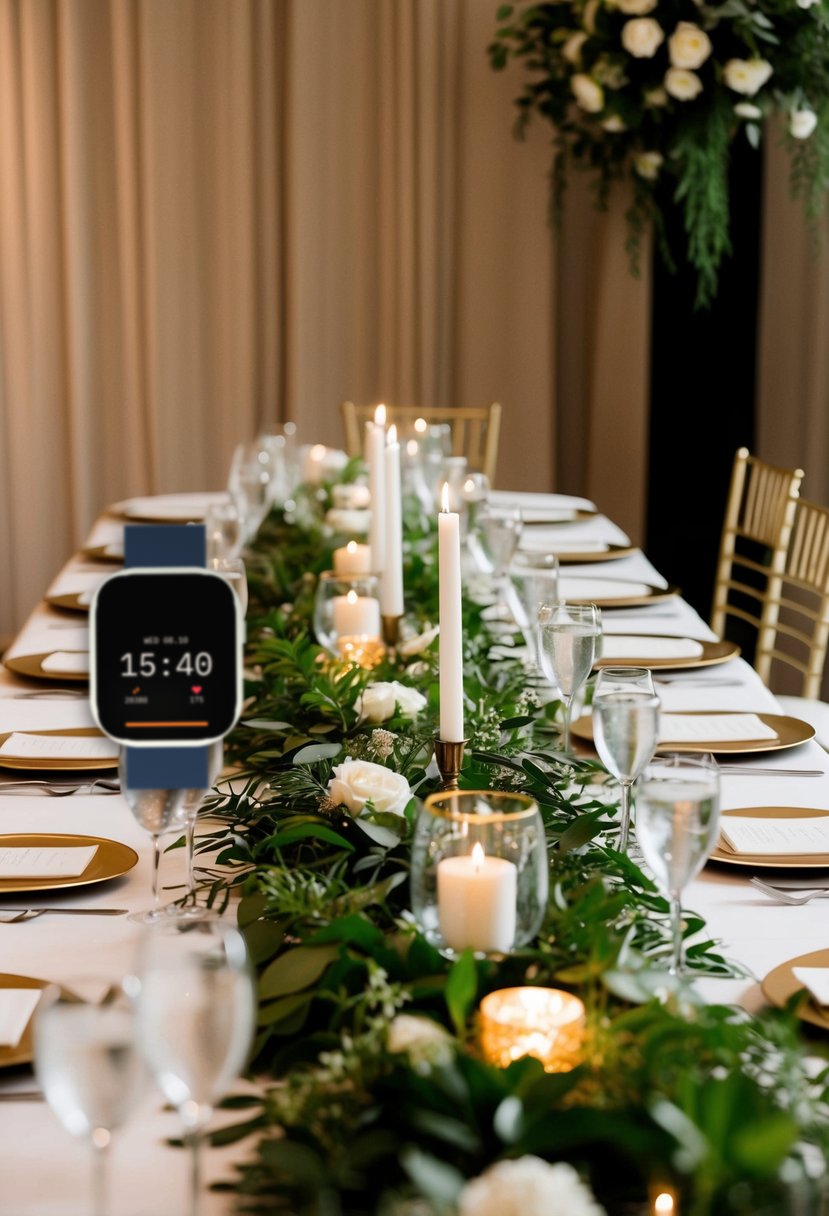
15:40
